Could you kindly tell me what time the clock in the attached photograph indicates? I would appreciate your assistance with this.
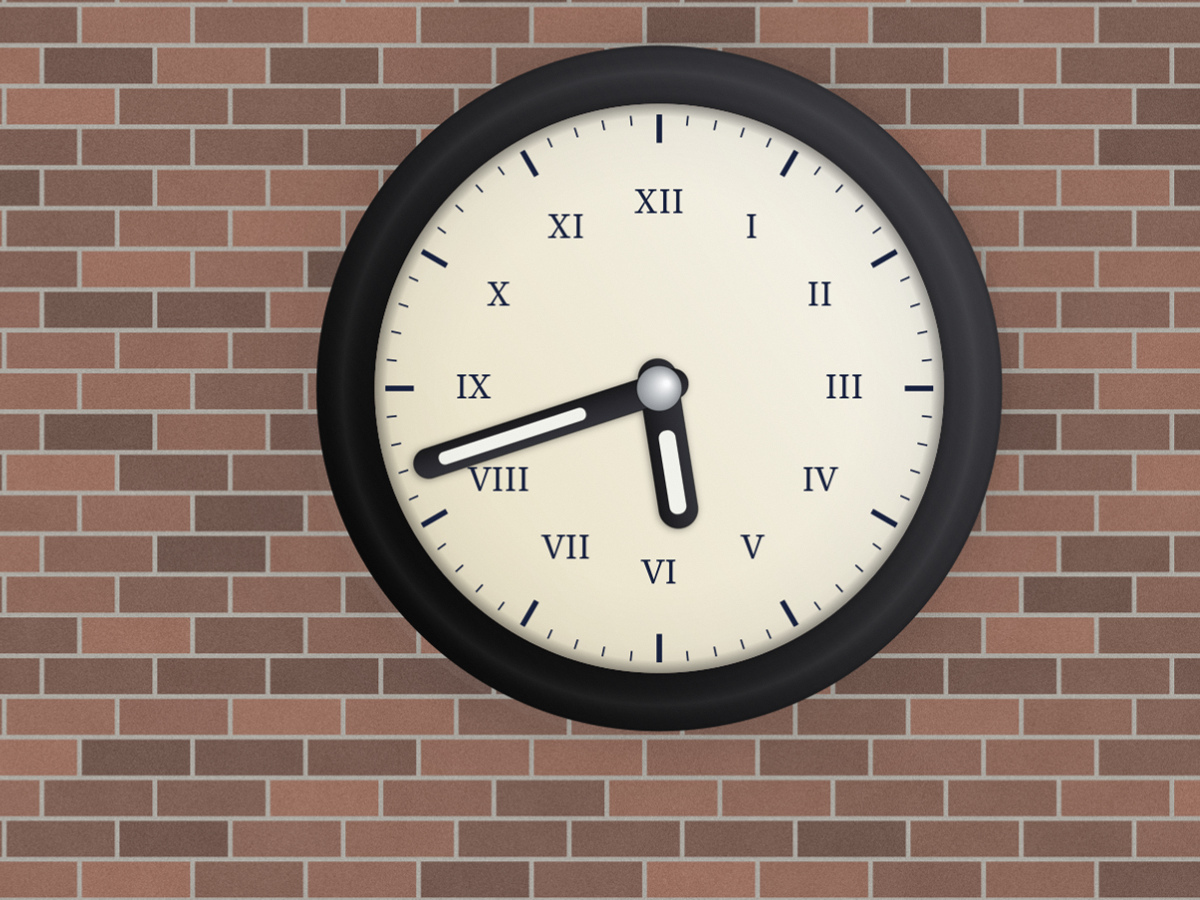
5:42
